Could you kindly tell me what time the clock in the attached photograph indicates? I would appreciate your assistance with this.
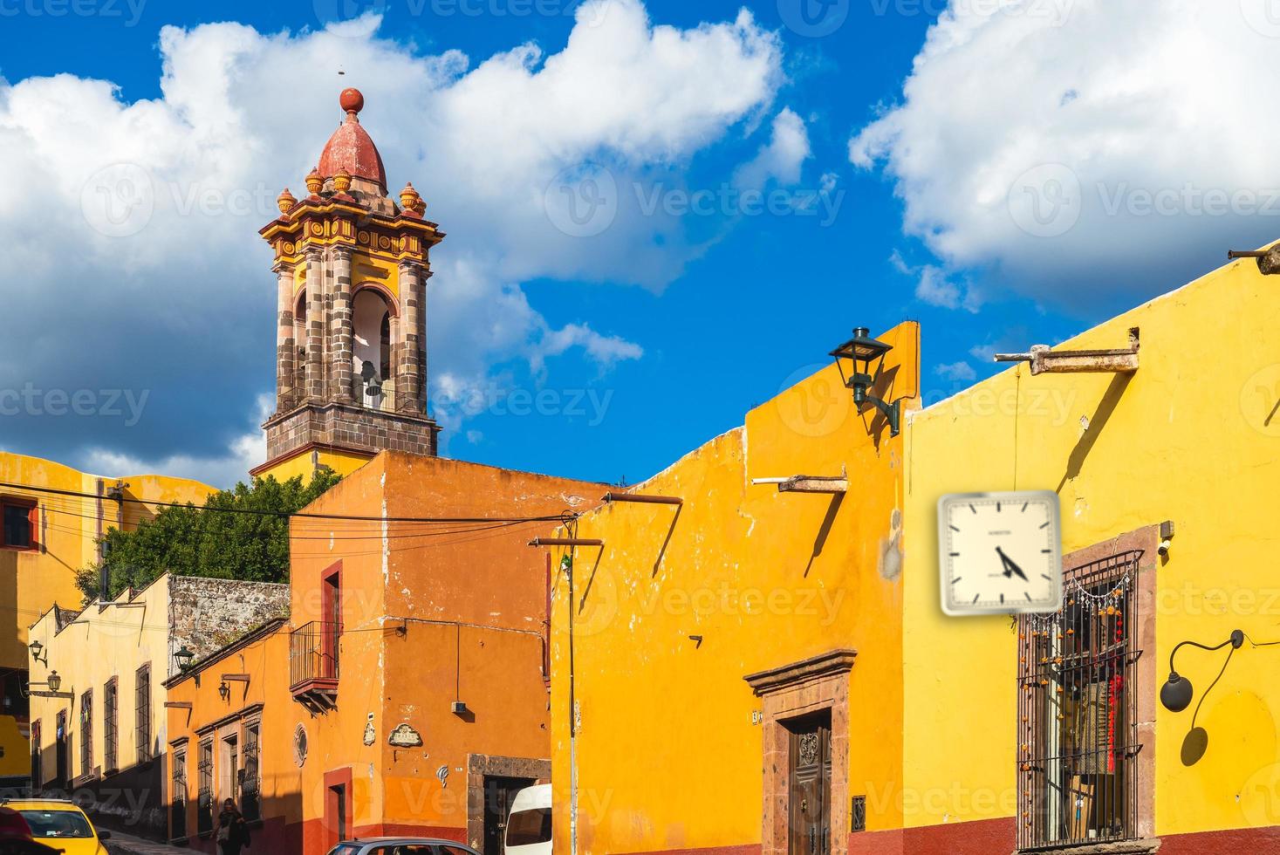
5:23
